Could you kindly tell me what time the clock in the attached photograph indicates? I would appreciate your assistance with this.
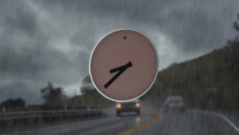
8:39
